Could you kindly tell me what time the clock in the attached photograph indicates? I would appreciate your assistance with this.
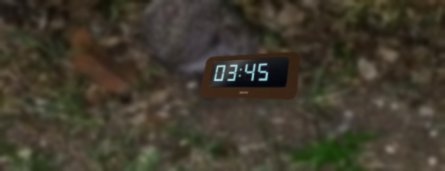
3:45
